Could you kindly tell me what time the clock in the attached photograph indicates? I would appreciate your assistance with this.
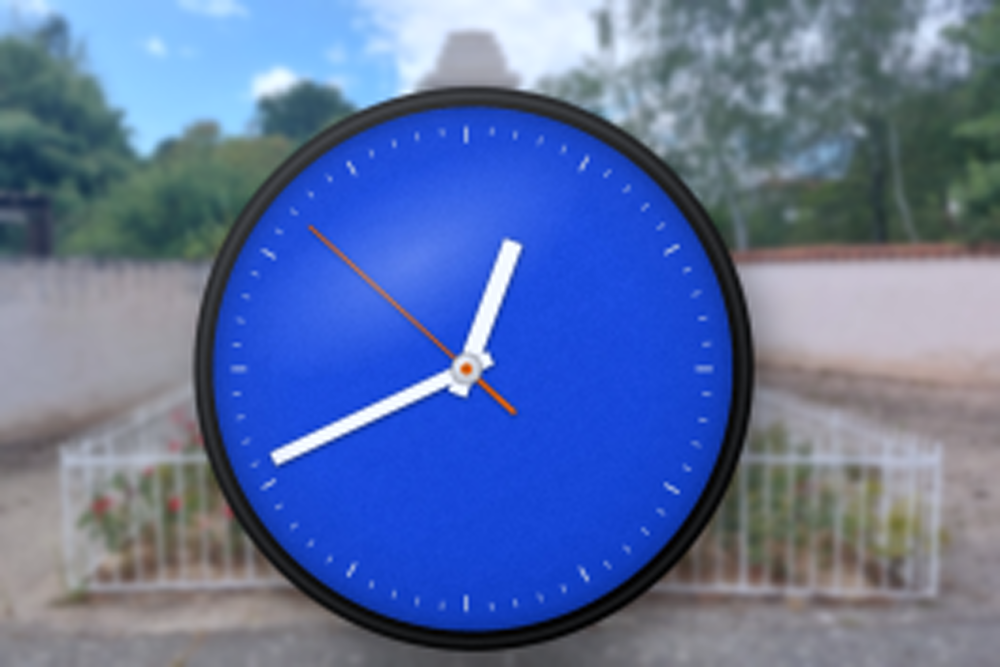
12:40:52
